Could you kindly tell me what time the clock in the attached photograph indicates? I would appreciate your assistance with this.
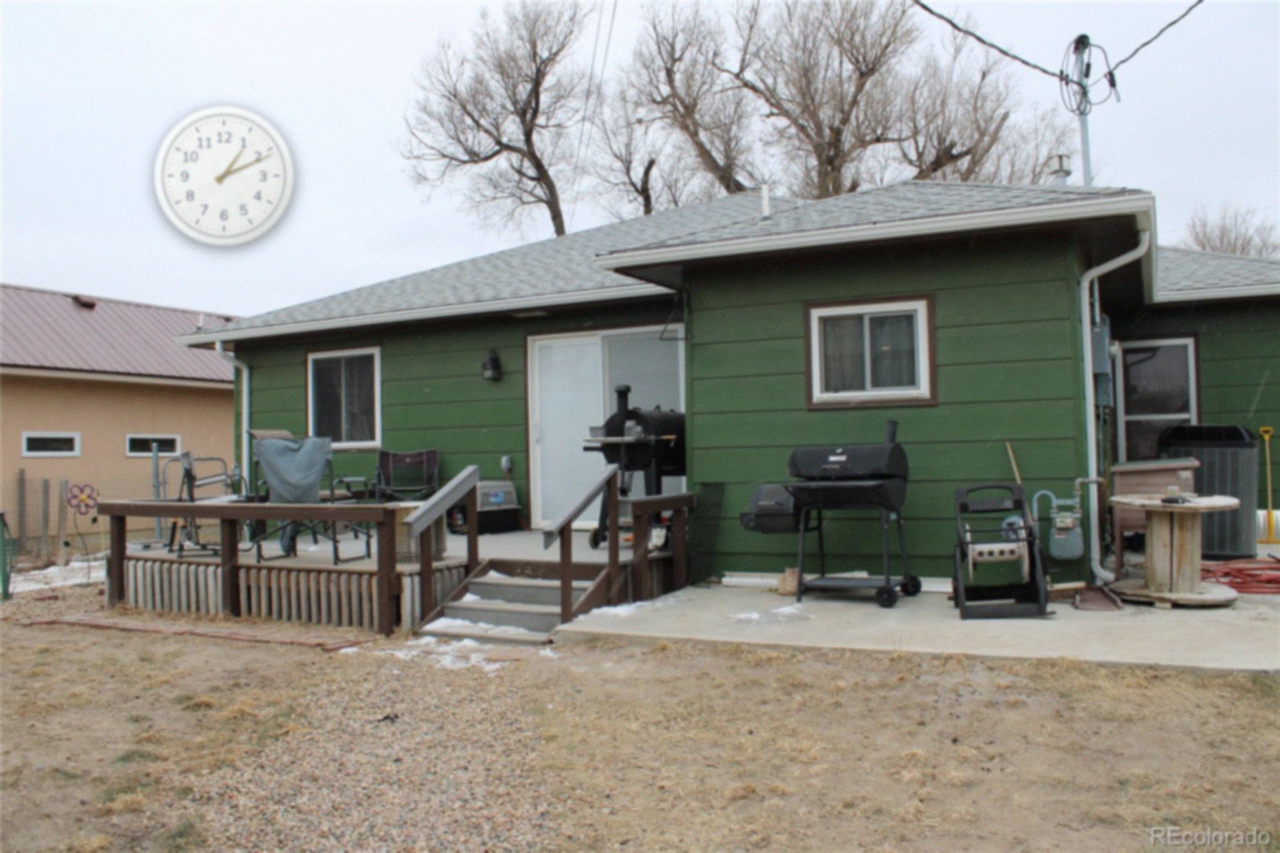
1:11
